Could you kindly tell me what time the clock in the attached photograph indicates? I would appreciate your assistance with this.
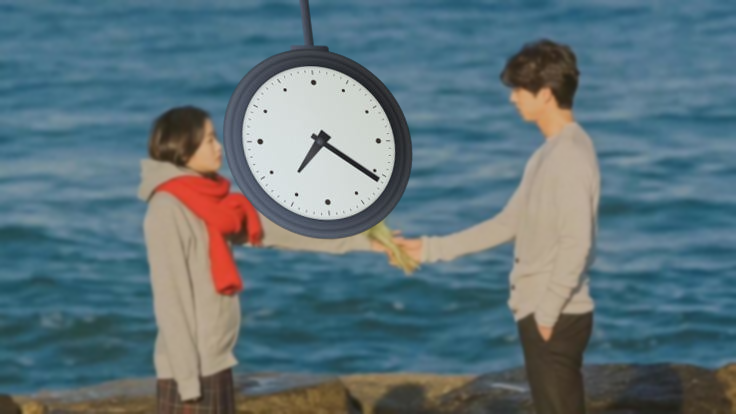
7:21
